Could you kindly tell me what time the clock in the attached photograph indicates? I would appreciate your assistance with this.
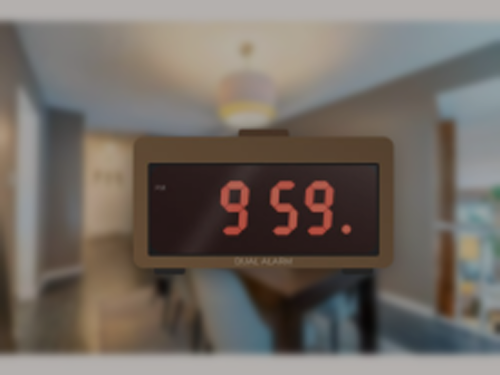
9:59
